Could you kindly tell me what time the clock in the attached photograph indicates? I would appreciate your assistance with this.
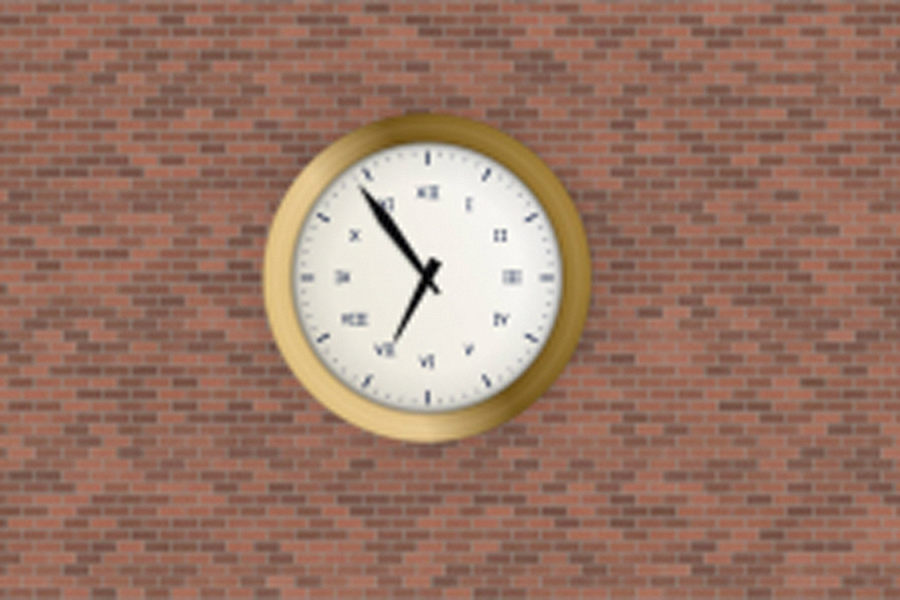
6:54
